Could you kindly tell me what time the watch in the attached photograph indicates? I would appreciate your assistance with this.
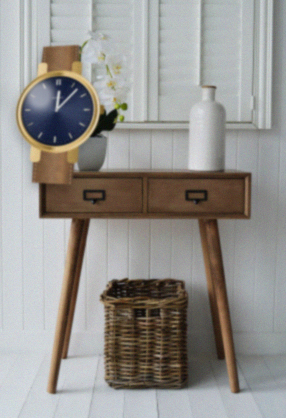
12:07
